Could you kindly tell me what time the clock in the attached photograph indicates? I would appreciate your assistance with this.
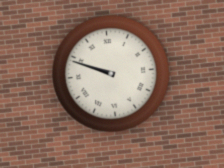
9:49
